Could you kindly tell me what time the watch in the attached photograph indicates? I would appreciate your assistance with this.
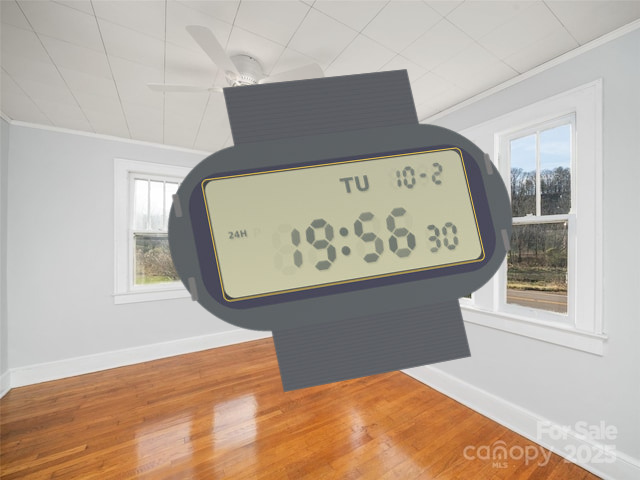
19:56:30
